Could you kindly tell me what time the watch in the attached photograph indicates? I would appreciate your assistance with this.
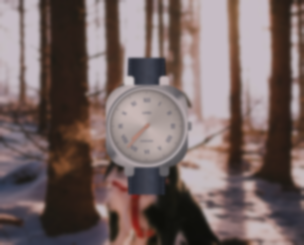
7:37
